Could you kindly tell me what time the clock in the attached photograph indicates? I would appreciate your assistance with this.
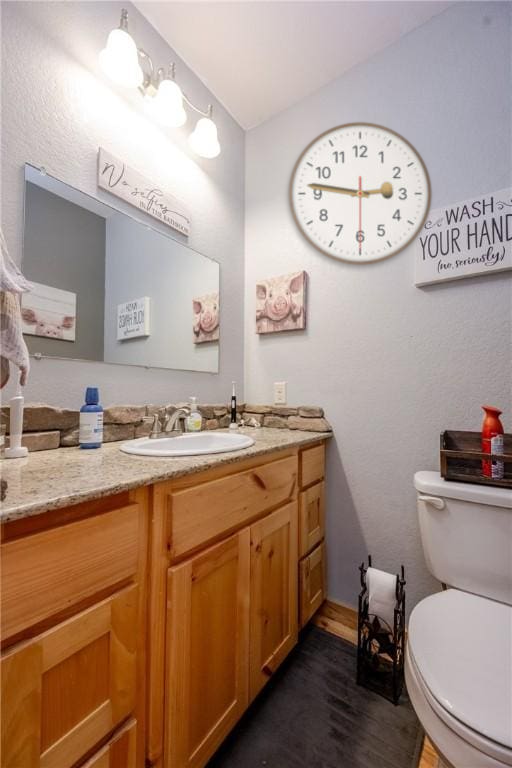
2:46:30
